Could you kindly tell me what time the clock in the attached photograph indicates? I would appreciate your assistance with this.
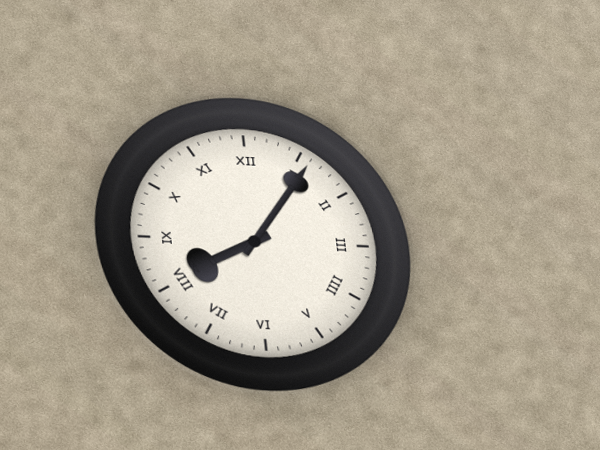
8:06
